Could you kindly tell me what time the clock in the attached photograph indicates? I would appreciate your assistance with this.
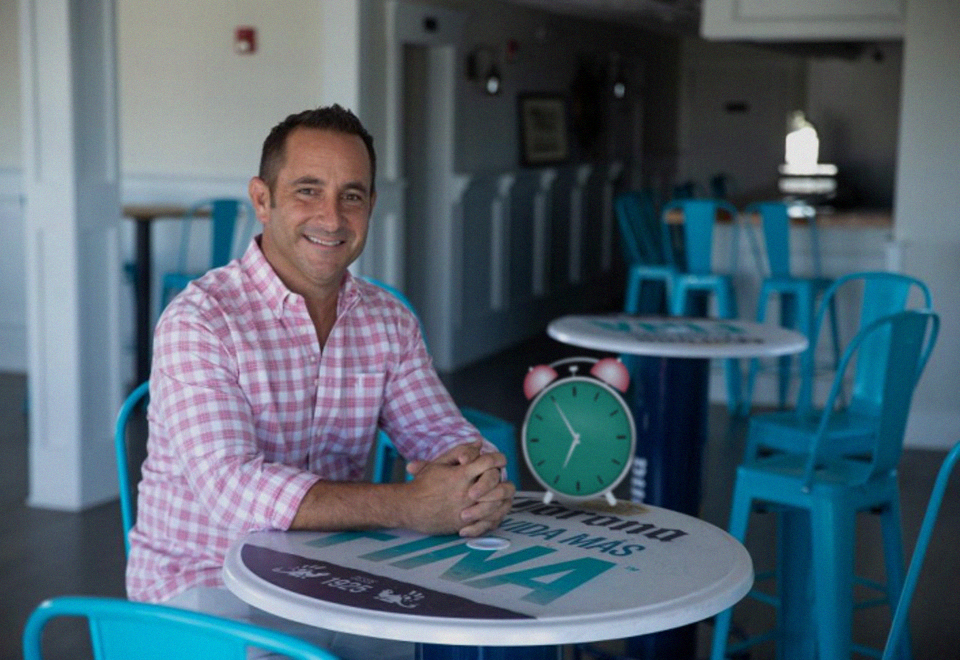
6:55
